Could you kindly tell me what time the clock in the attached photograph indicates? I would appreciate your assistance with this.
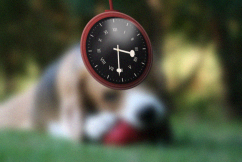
3:31
